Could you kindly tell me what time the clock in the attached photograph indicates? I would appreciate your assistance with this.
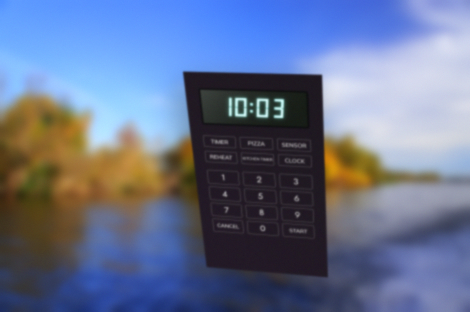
10:03
